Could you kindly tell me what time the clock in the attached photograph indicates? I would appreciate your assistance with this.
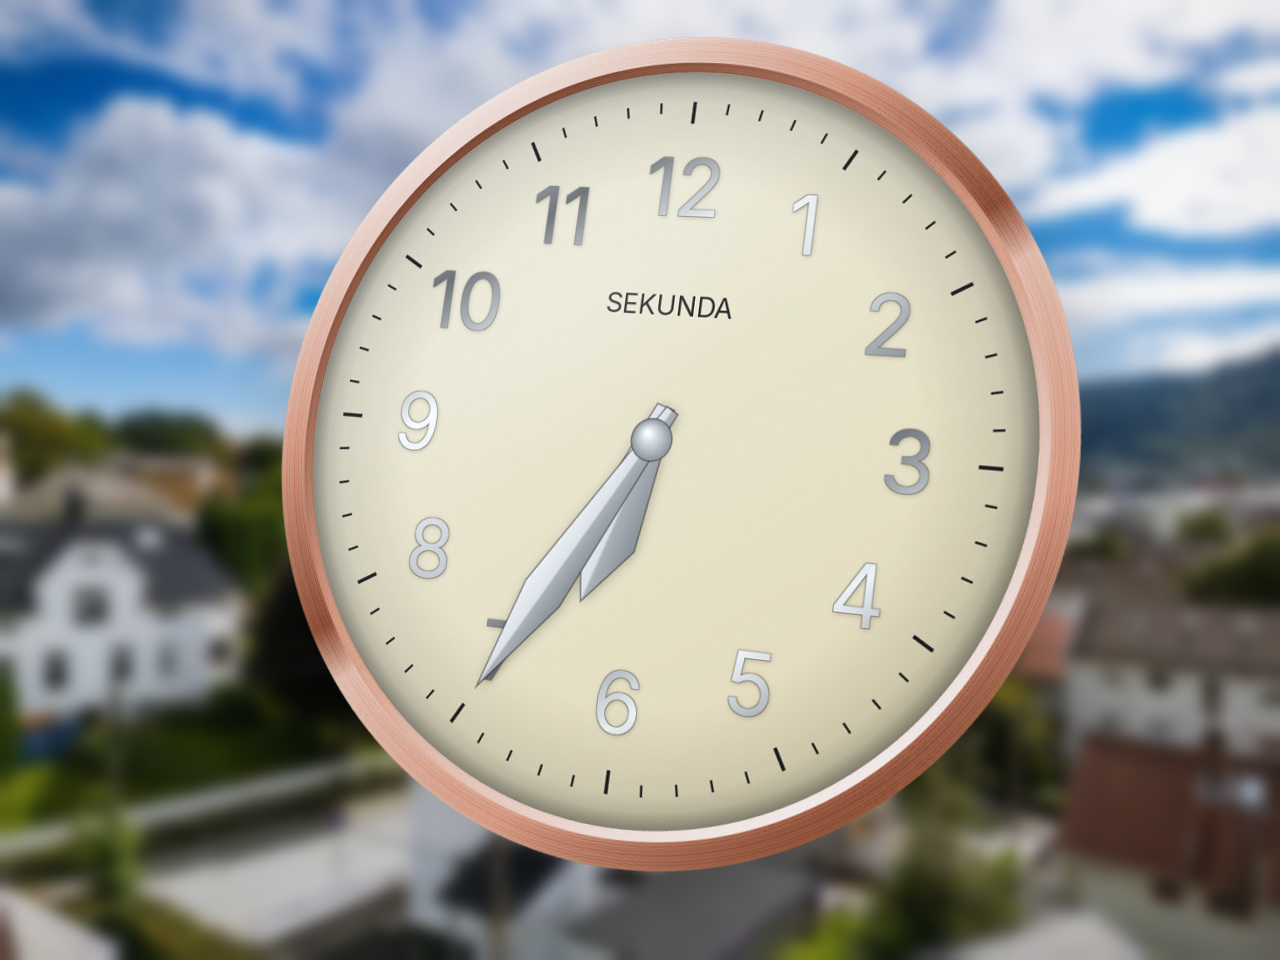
6:35
